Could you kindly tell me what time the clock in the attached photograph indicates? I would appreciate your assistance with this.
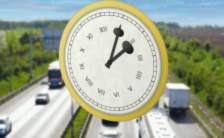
2:05
